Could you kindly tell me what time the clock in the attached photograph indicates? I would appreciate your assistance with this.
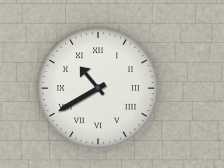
10:40
